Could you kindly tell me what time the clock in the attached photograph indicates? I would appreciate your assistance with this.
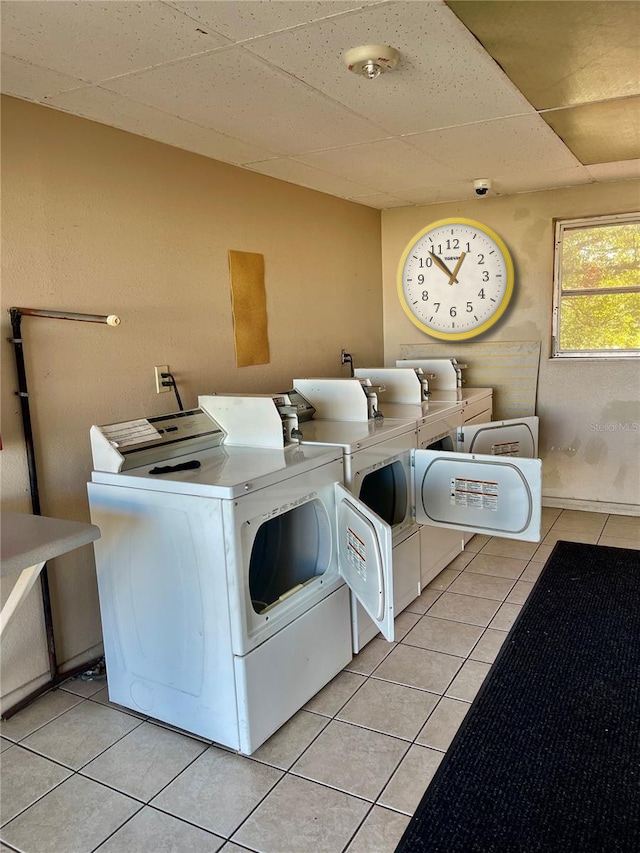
12:53
